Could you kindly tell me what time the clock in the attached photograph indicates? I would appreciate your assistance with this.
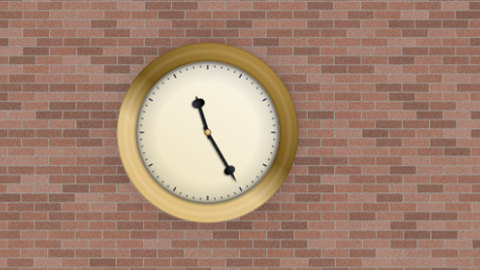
11:25
